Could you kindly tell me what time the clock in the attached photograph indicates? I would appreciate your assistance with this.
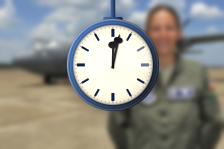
12:02
